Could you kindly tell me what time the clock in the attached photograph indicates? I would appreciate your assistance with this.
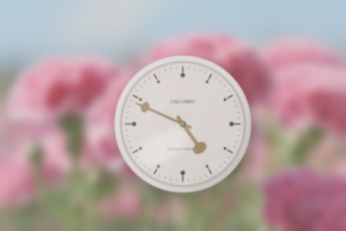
4:49
